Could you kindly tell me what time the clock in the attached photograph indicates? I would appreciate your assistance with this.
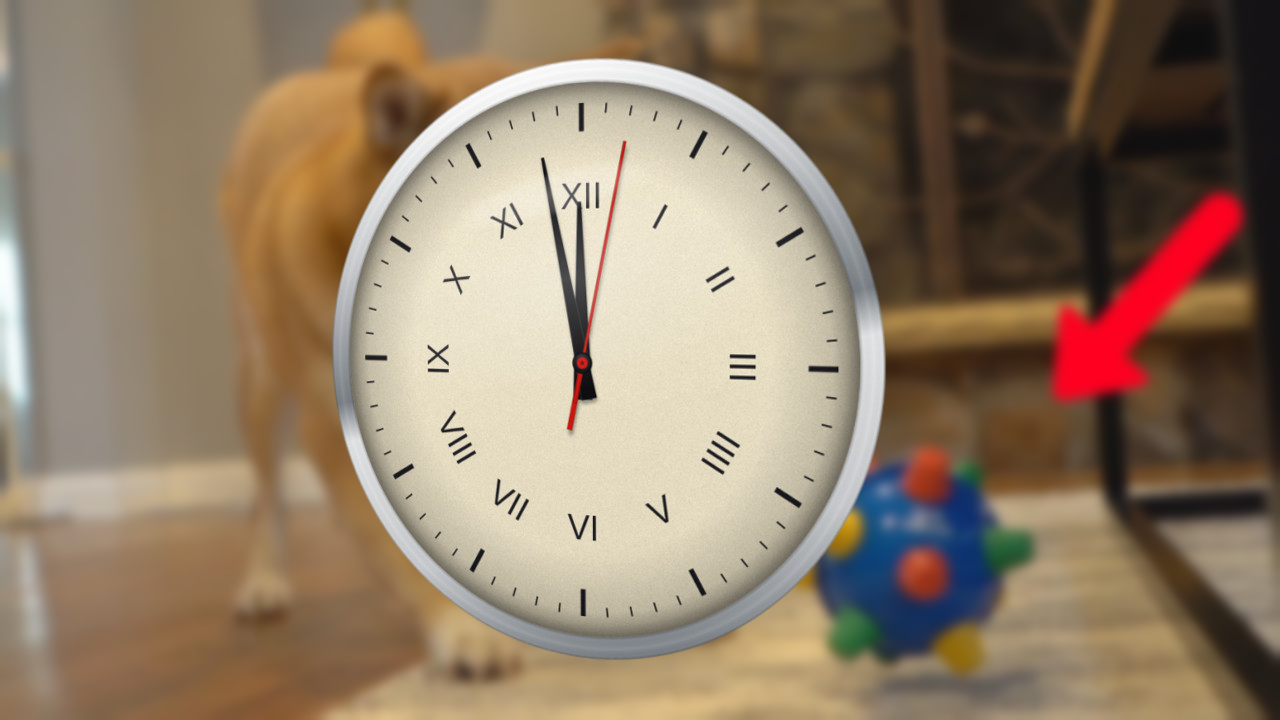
11:58:02
